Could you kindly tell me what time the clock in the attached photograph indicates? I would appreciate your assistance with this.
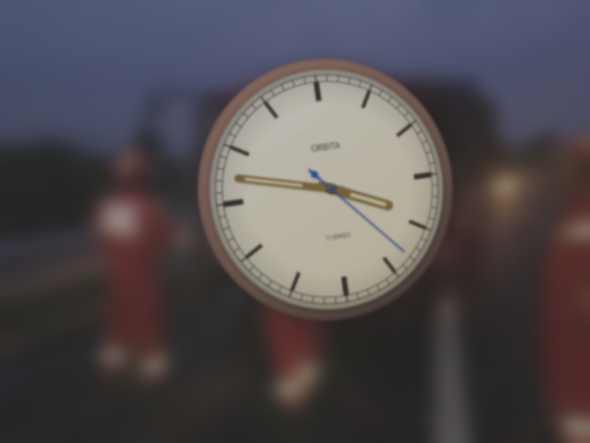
3:47:23
